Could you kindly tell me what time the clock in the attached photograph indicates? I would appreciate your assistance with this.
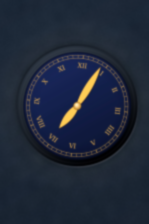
7:04
